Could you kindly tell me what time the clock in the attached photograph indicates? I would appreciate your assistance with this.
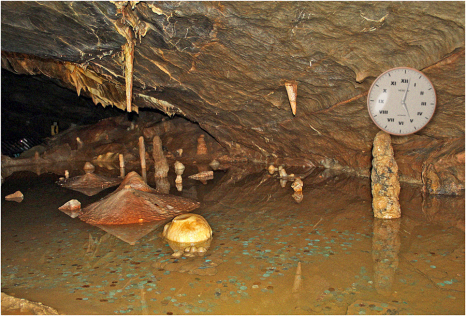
5:02
